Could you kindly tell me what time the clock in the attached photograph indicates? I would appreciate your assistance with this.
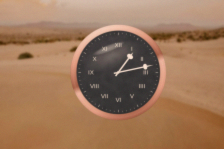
1:13
